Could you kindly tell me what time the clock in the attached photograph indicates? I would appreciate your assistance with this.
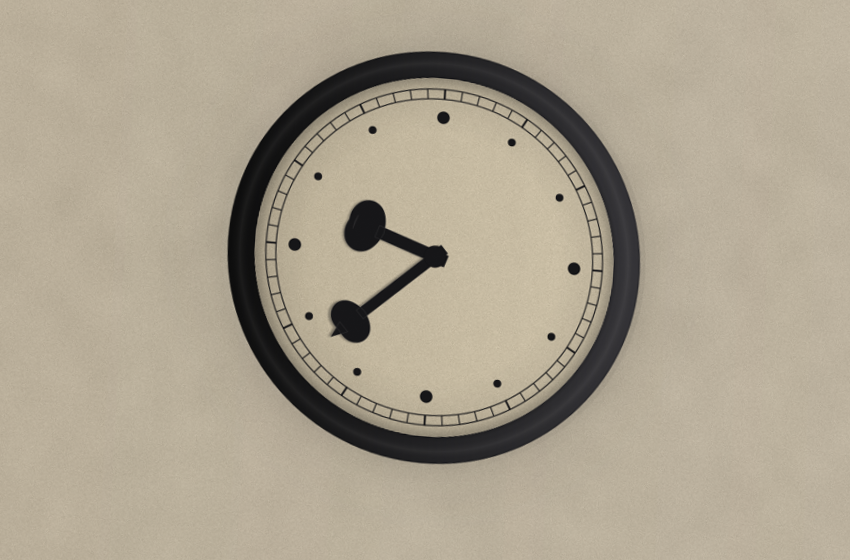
9:38
